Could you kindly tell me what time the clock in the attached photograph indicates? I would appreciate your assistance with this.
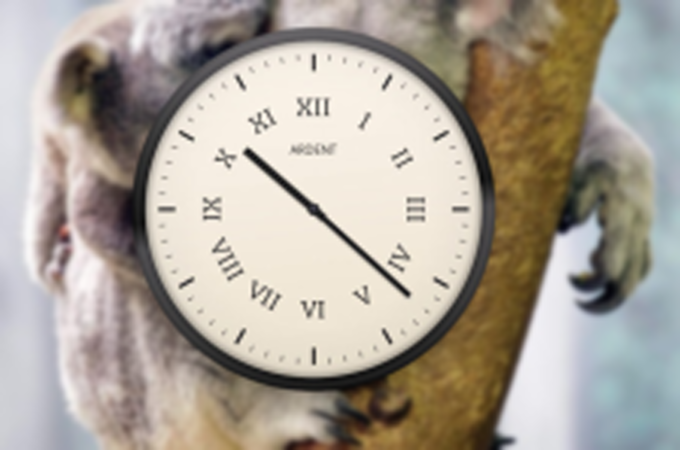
10:22
